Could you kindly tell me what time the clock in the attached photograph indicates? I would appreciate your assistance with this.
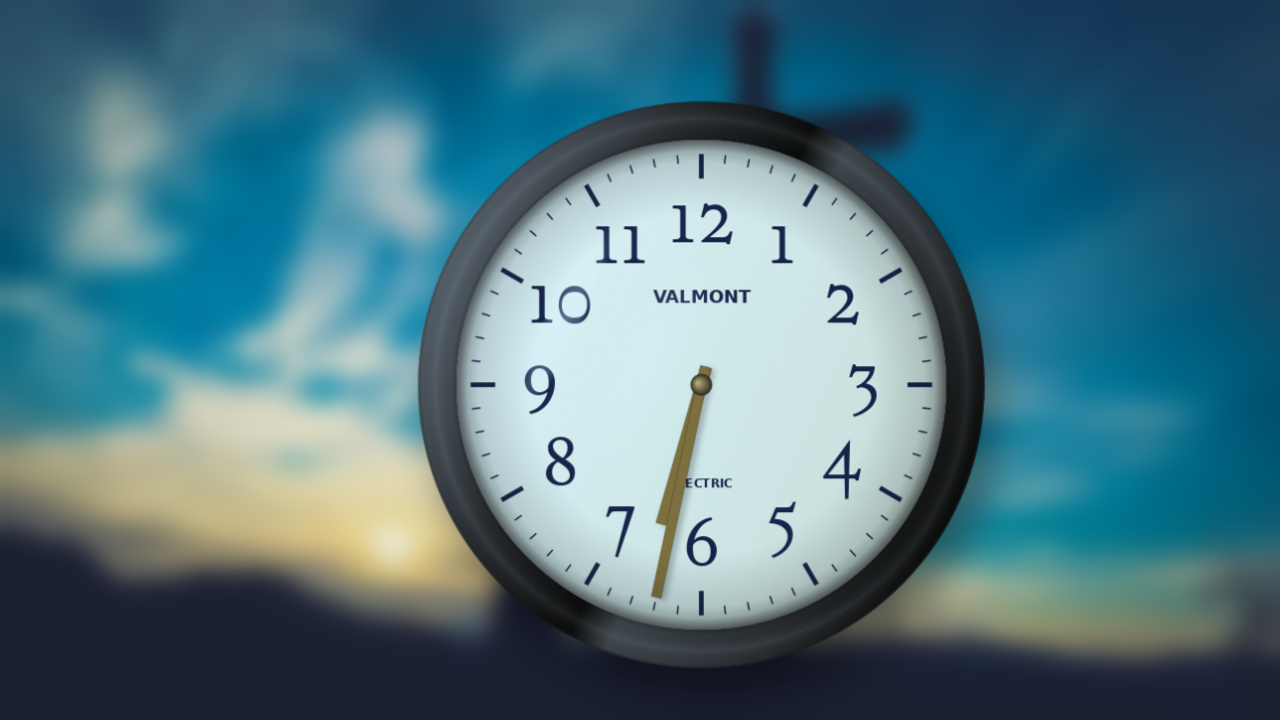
6:32
